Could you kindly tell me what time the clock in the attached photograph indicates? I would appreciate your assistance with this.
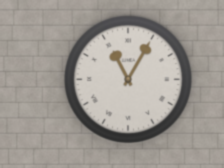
11:05
